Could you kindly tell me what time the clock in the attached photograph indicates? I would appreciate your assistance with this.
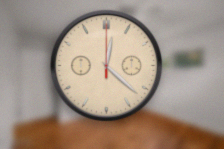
12:22
